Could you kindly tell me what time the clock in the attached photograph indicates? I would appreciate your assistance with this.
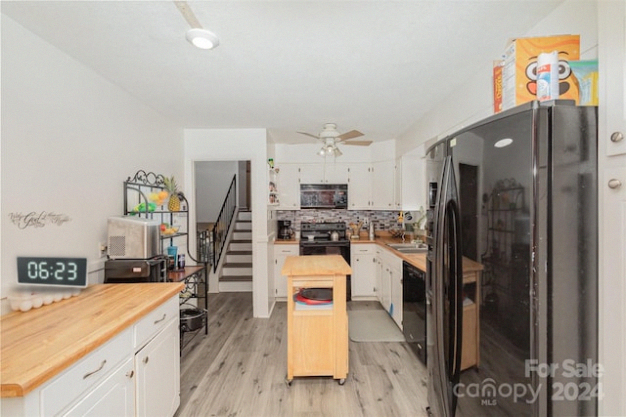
6:23
